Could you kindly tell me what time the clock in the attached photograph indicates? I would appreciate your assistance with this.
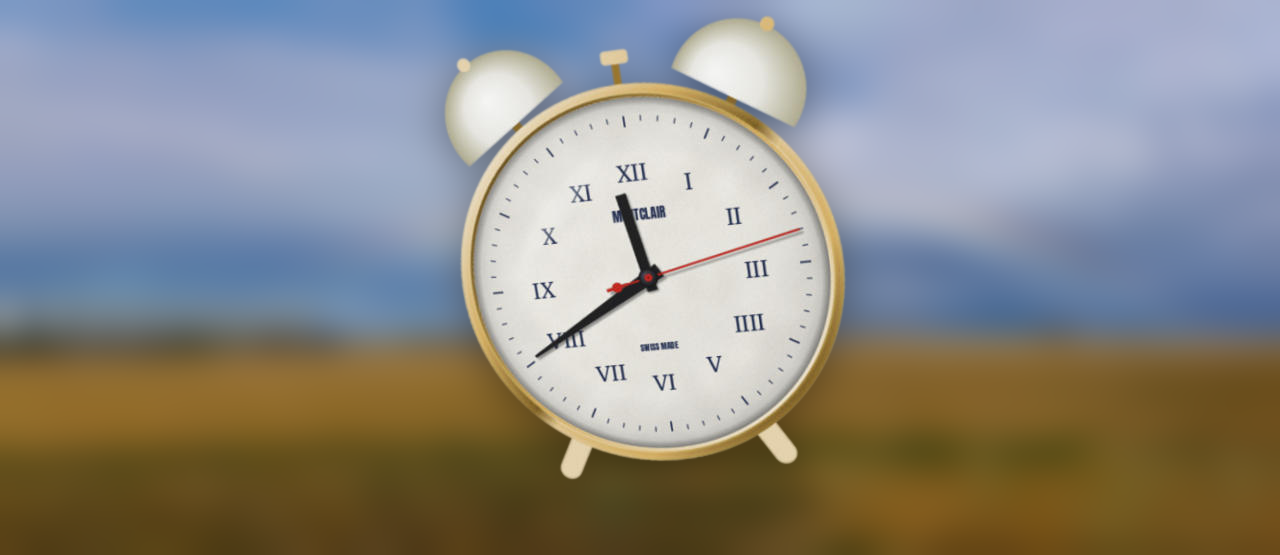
11:40:13
